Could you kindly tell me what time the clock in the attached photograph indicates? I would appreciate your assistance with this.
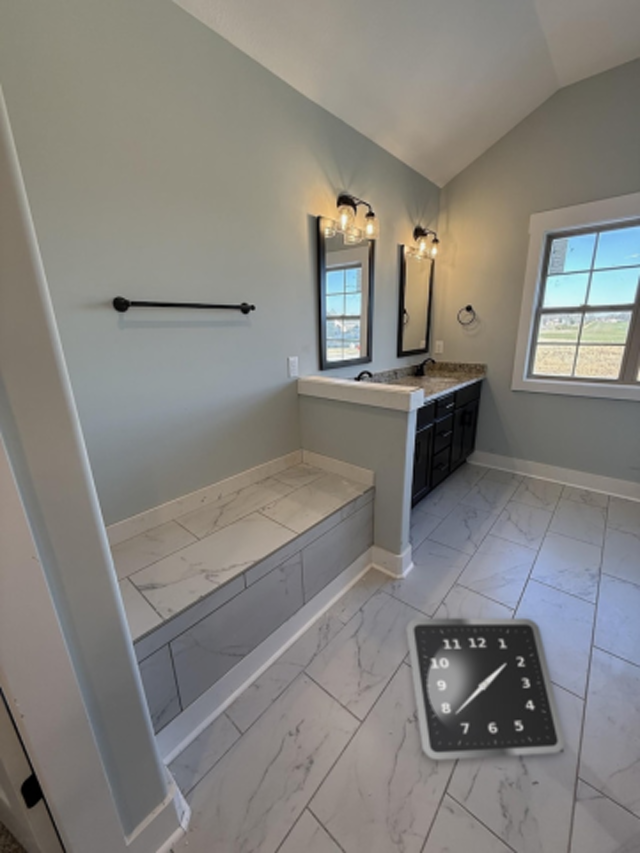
1:38
